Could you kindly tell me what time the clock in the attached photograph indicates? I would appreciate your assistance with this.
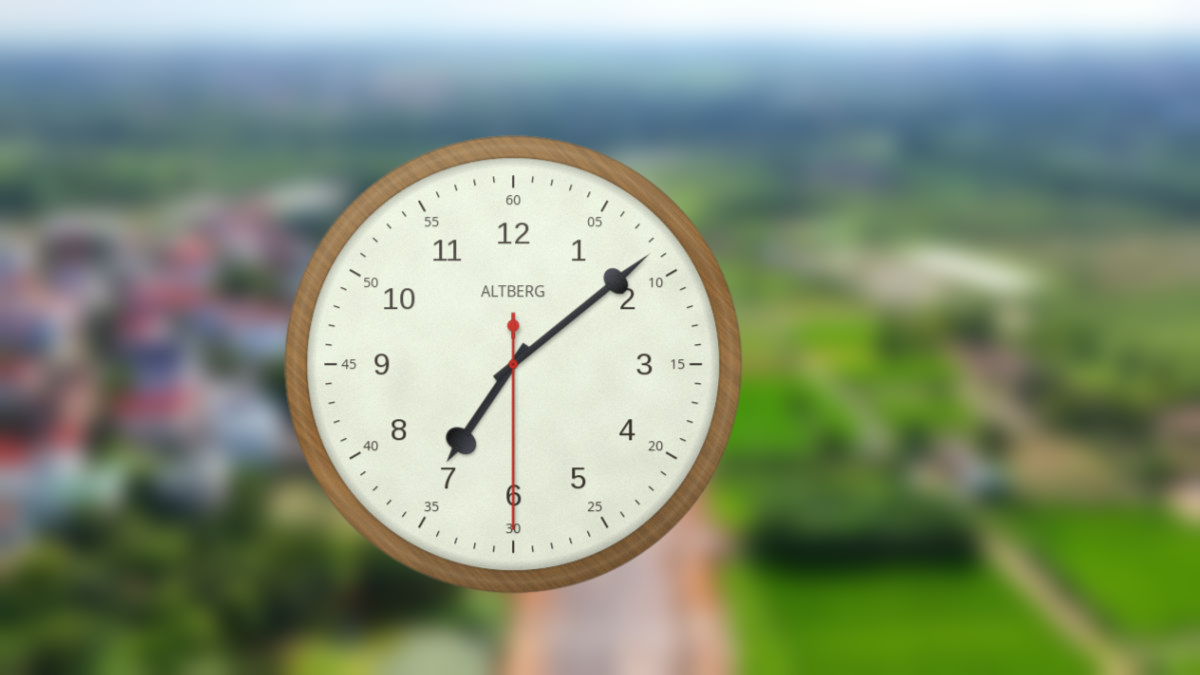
7:08:30
